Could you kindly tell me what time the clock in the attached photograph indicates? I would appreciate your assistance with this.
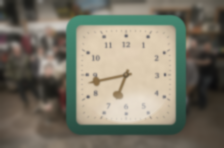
6:43
